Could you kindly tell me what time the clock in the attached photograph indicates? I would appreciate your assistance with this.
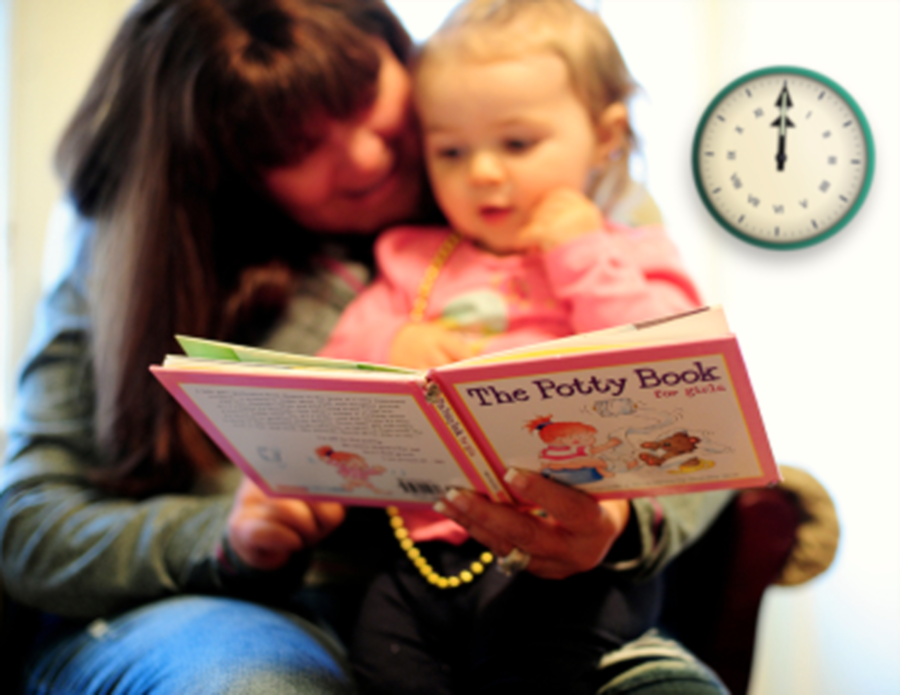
12:00
